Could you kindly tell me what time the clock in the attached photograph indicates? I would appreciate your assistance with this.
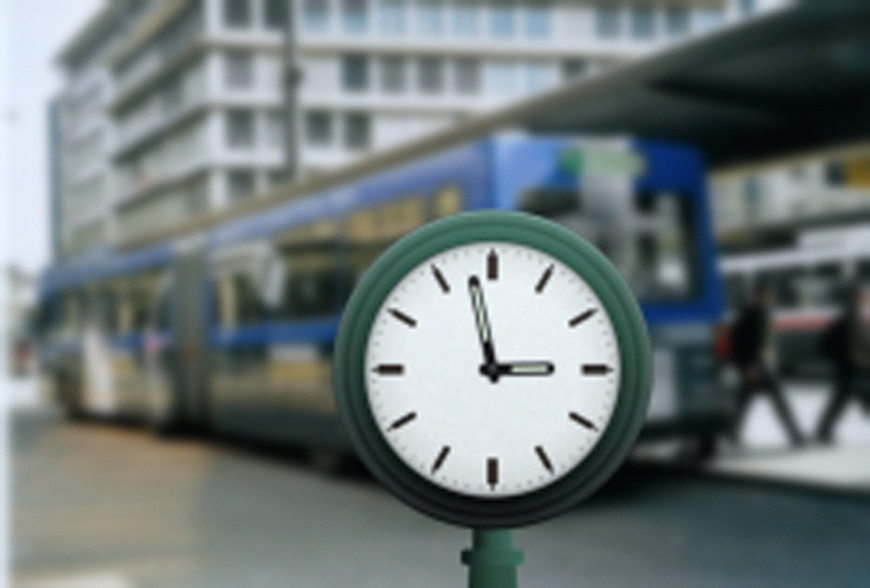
2:58
